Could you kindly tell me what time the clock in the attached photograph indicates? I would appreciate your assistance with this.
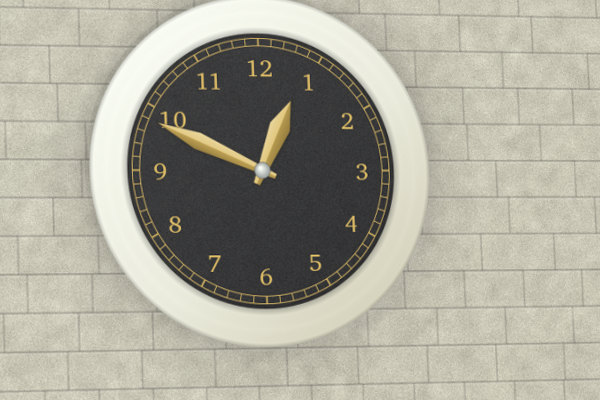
12:49
